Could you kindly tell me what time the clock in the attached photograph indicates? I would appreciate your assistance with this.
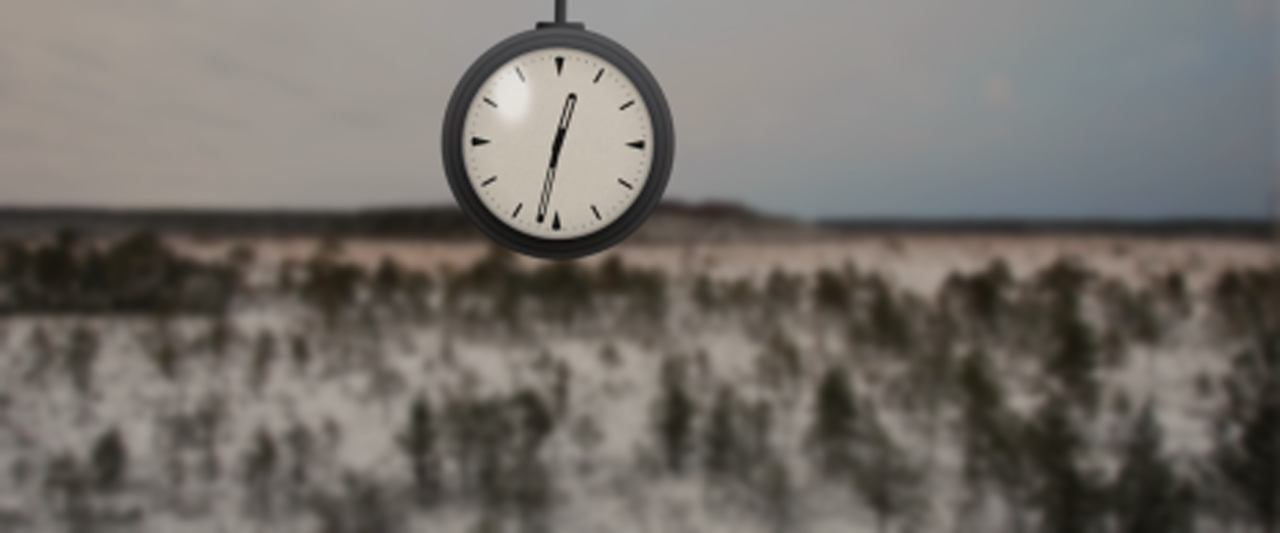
12:32
